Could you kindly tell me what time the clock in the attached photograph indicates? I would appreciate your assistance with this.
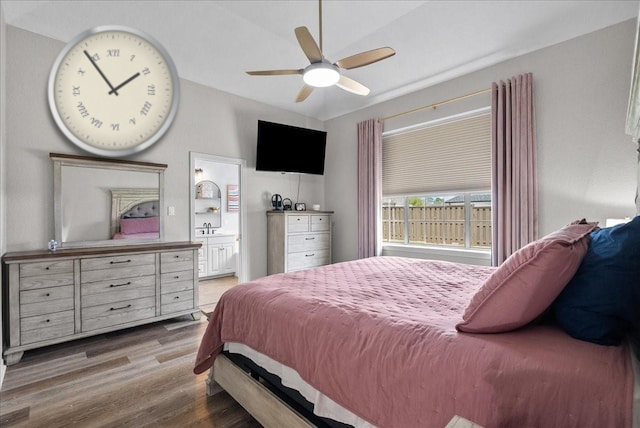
1:54
